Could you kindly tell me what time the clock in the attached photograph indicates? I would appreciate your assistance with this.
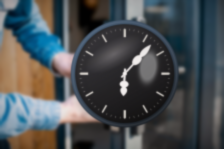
6:07
